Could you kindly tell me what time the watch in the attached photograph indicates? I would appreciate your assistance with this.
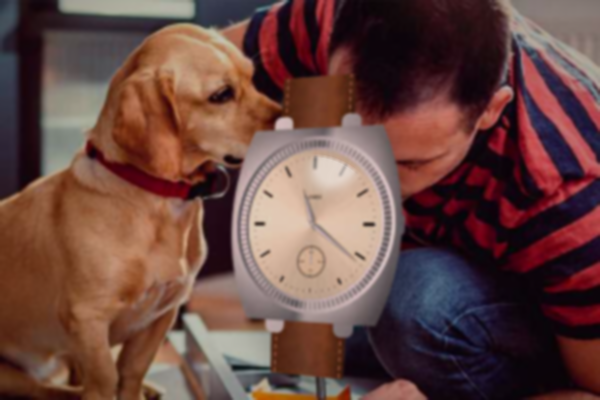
11:21
